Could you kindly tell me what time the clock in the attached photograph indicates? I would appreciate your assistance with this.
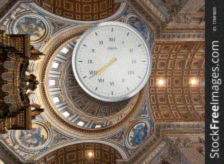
7:39
